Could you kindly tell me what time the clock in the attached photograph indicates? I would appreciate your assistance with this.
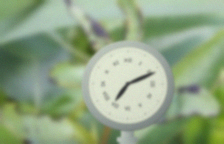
7:11
